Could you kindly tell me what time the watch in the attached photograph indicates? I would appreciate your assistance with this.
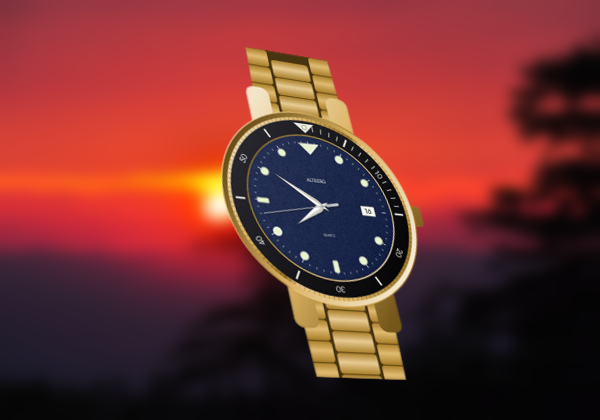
7:50:43
